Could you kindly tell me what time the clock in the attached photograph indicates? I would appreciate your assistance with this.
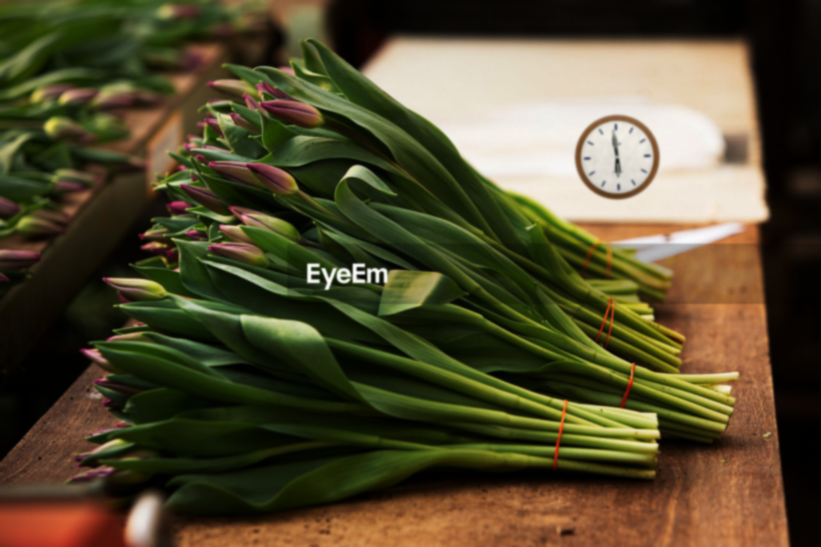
5:59
